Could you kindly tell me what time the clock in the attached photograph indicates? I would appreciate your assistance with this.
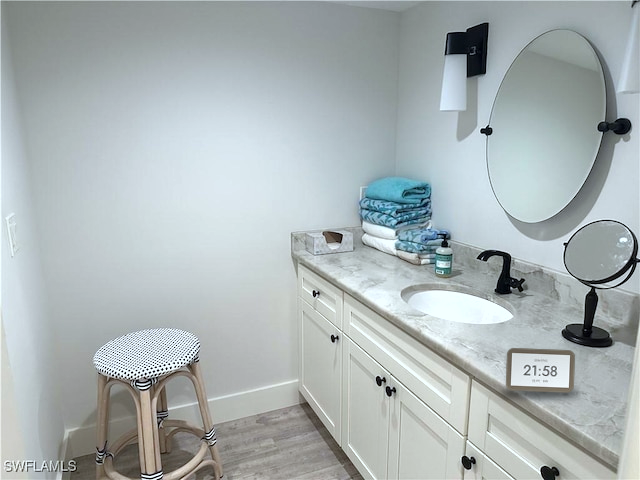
21:58
